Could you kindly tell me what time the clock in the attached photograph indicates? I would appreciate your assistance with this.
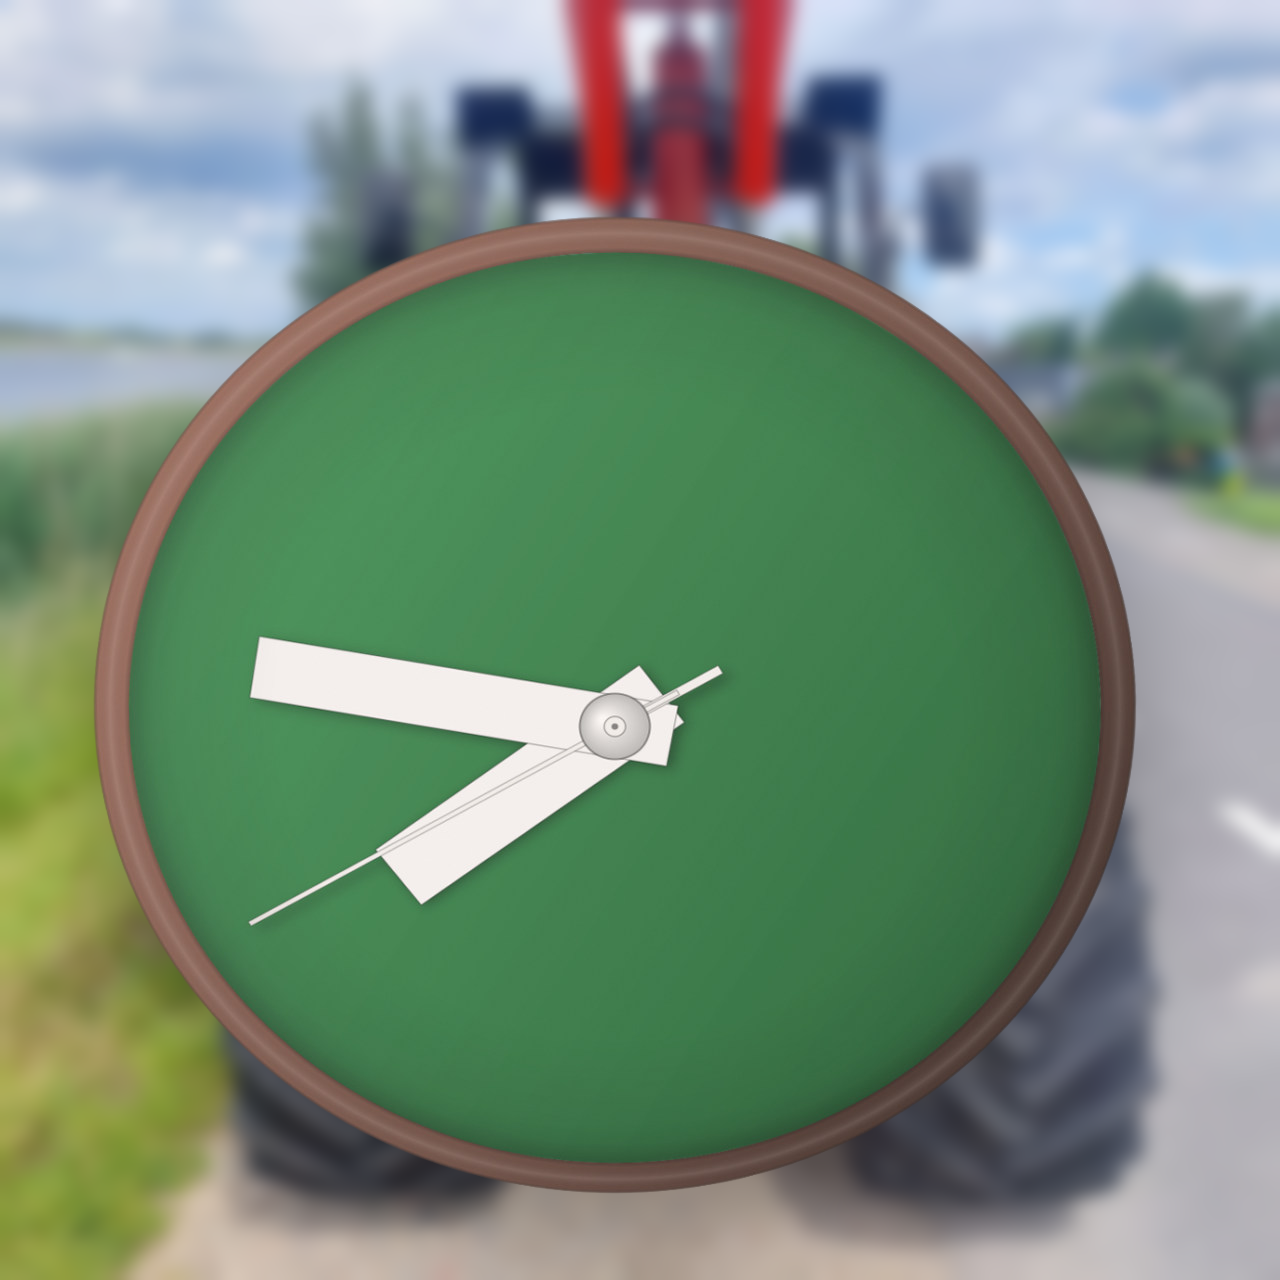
7:46:40
